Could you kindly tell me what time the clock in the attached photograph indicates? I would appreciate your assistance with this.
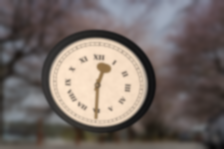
12:30
